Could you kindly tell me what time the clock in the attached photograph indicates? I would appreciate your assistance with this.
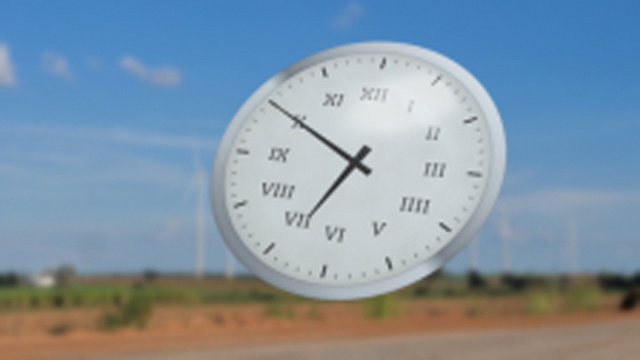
6:50
